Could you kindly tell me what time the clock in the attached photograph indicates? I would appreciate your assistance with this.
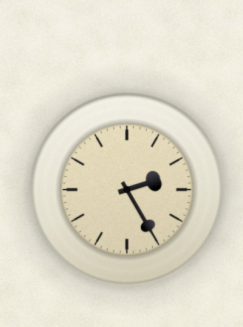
2:25
